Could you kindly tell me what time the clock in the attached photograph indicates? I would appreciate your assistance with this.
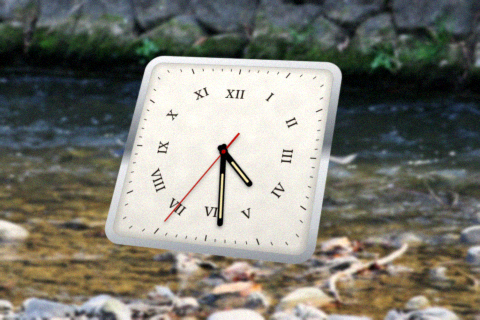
4:28:35
